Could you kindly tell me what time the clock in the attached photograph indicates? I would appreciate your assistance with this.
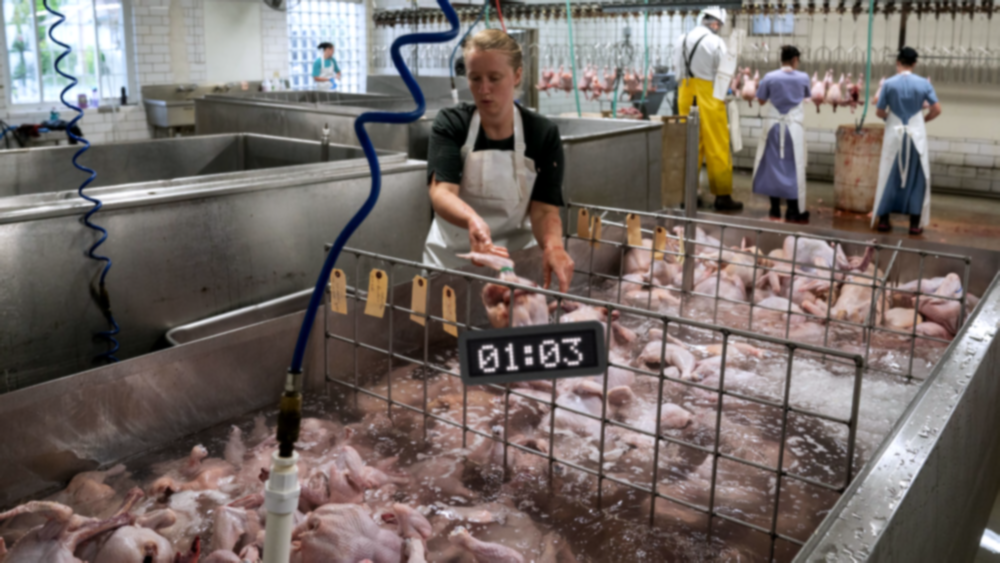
1:03
